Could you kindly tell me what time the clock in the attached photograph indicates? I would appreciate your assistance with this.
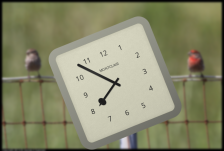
7:53
